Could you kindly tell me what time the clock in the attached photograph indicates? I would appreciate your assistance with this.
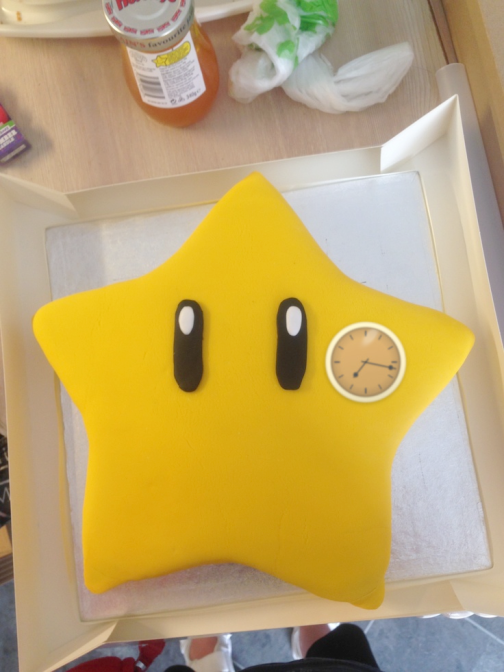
7:17
